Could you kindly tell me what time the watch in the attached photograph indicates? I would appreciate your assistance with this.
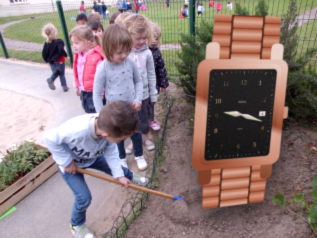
9:18
